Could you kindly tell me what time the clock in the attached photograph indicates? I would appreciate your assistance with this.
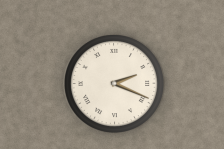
2:19
